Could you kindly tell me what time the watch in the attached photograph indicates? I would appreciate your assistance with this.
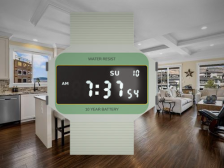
7:37:54
